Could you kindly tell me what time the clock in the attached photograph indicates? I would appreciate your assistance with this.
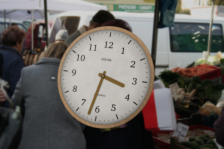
3:32
